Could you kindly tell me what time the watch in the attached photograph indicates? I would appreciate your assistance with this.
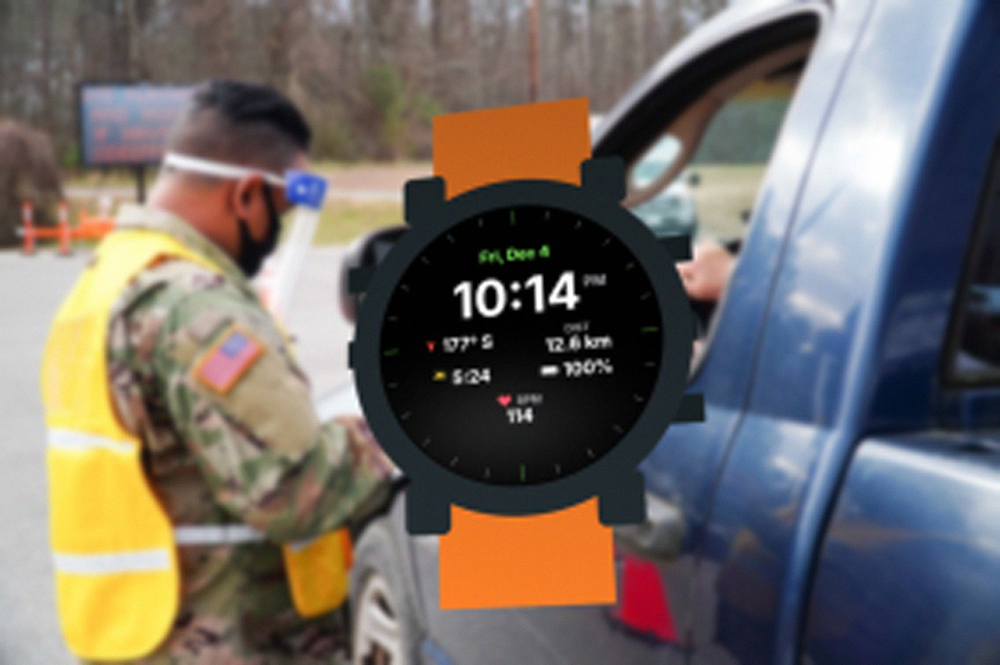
10:14
